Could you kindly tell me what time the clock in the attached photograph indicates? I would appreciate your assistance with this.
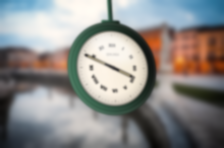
3:49
